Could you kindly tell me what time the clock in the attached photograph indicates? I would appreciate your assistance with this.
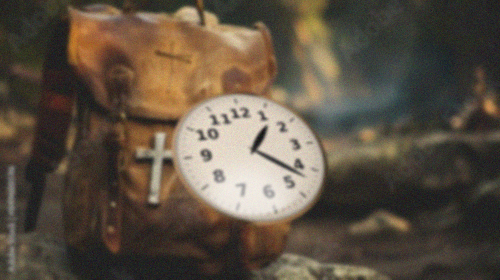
1:22
